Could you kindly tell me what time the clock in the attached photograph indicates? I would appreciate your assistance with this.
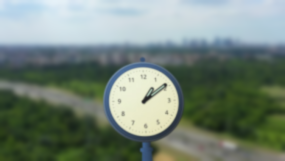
1:09
